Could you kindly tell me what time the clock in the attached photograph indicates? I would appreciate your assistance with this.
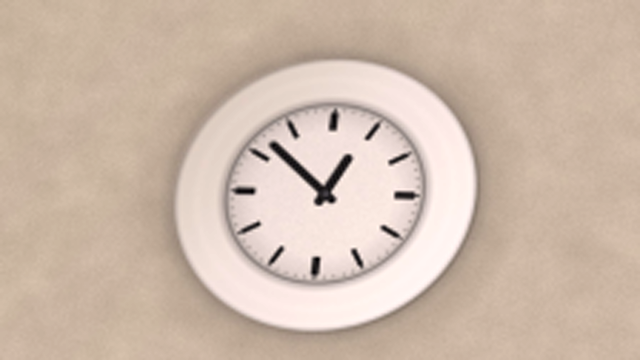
12:52
